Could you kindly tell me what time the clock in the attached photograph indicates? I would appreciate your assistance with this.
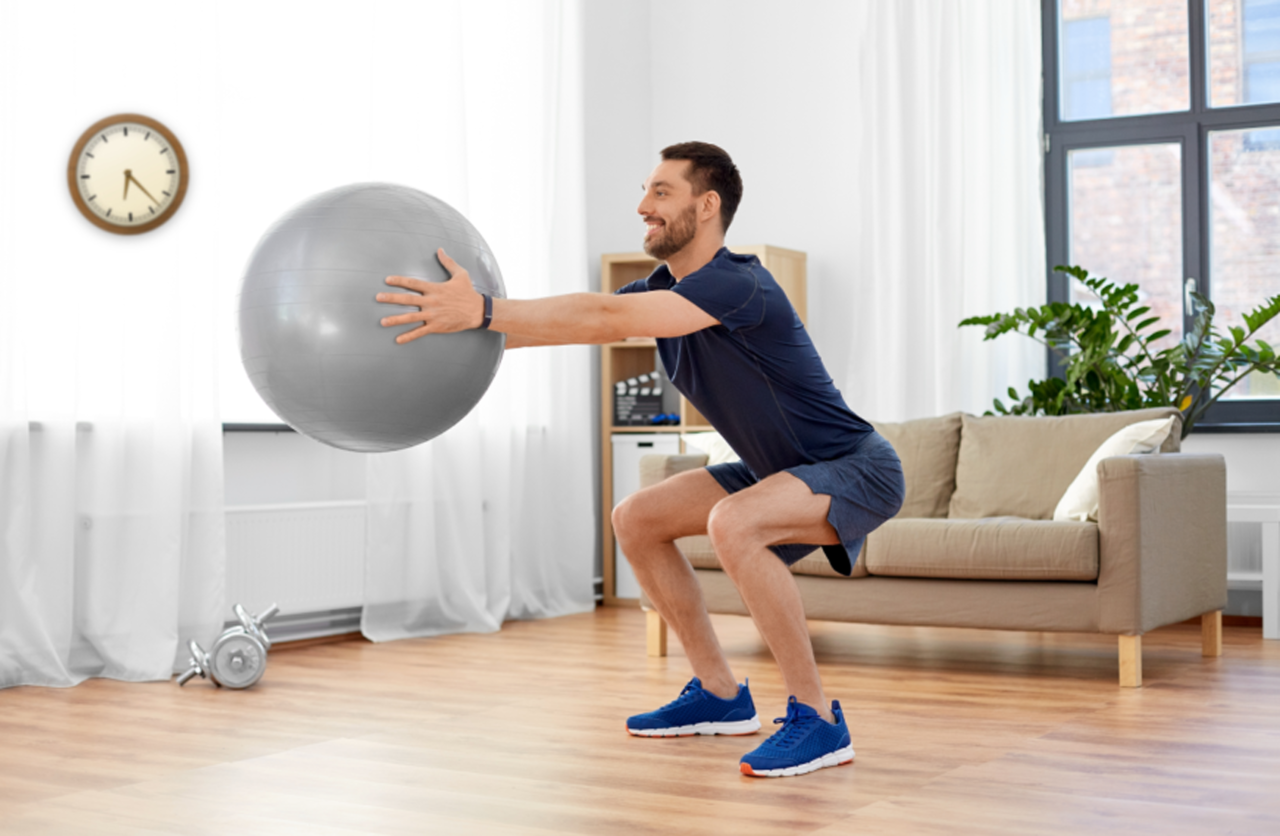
6:23
